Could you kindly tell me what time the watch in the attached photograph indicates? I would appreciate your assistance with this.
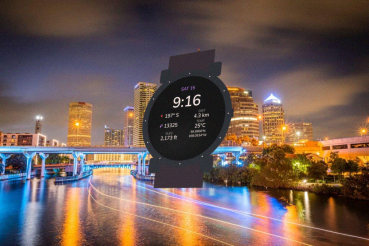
9:16
